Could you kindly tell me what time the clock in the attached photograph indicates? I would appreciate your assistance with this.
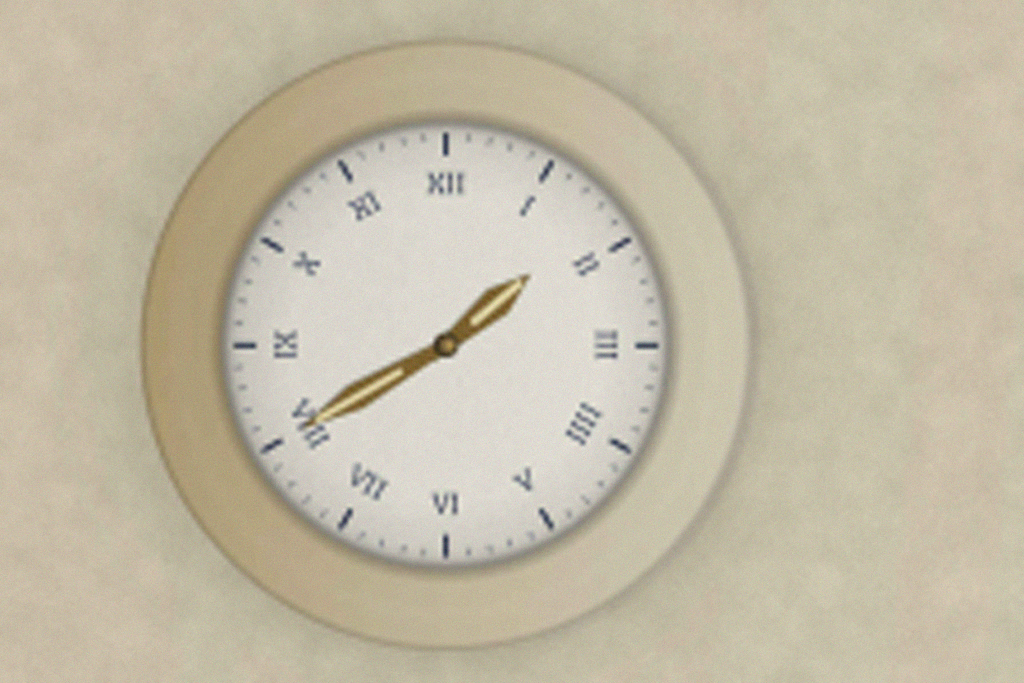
1:40
